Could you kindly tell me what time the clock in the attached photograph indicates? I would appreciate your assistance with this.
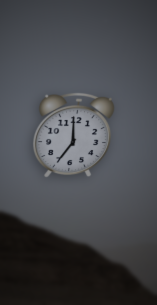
6:59
